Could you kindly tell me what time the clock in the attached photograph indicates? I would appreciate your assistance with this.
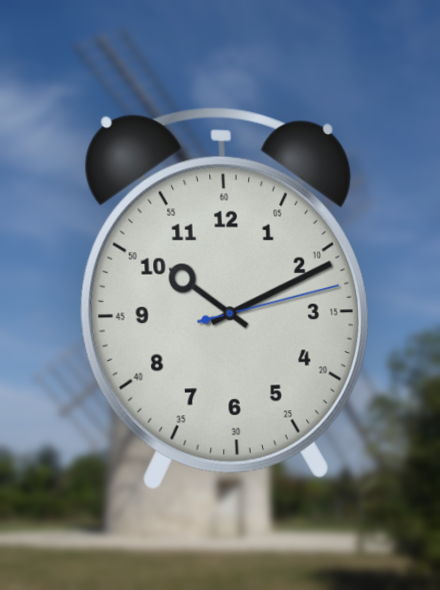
10:11:13
